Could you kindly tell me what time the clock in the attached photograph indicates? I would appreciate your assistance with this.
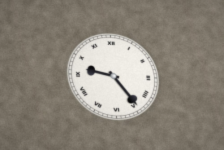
9:24
